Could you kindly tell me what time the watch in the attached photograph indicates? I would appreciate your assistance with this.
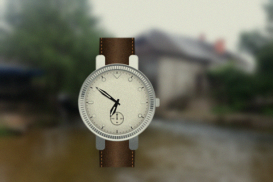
6:51
